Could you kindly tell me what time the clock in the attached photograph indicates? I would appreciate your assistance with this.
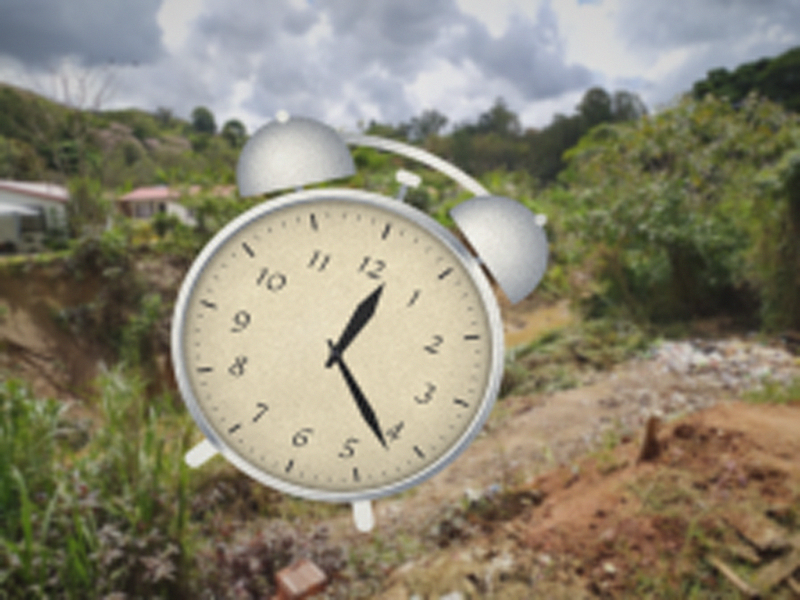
12:22
